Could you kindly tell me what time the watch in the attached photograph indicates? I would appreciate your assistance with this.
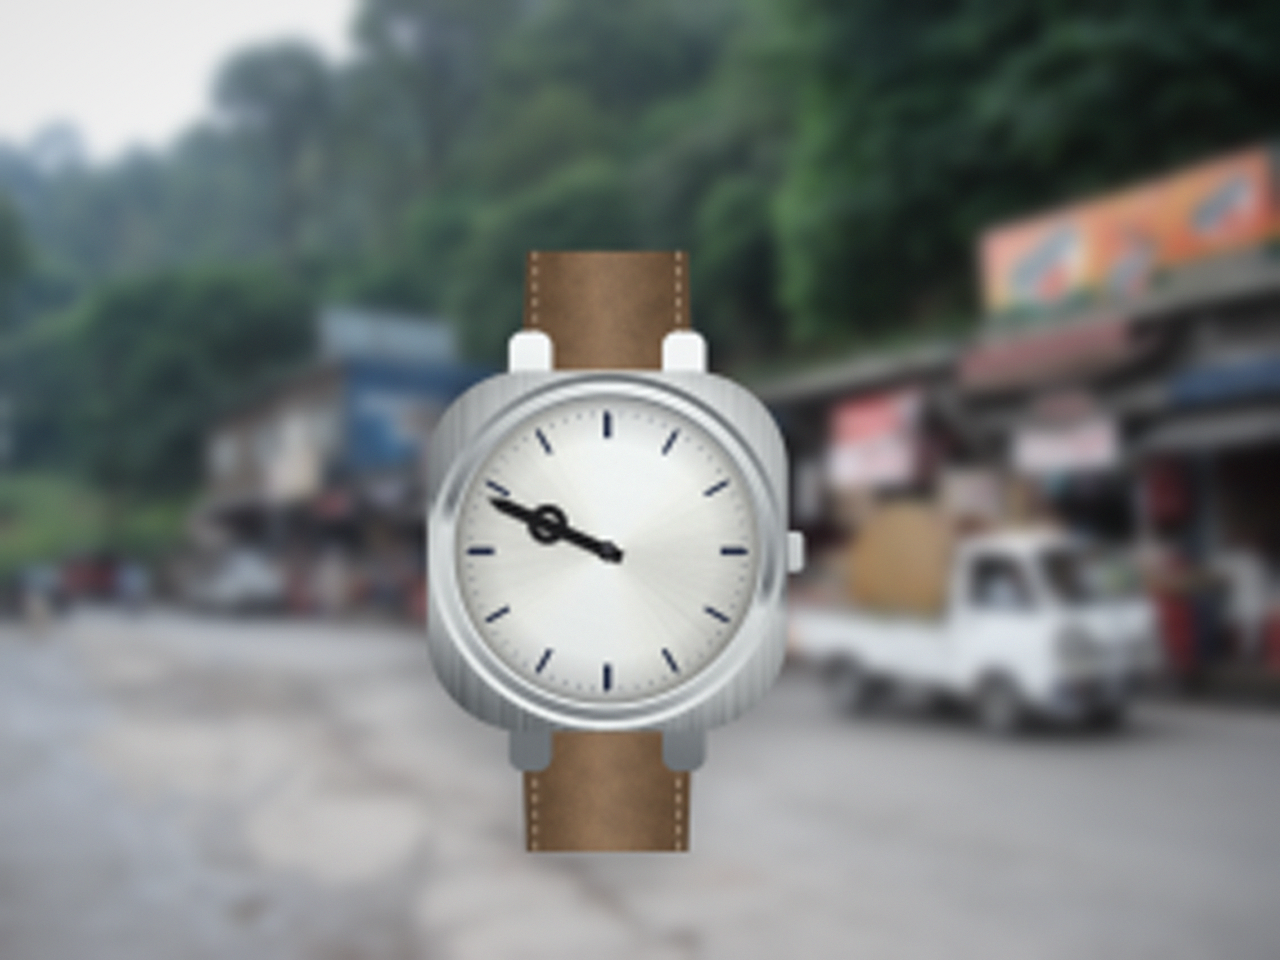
9:49
